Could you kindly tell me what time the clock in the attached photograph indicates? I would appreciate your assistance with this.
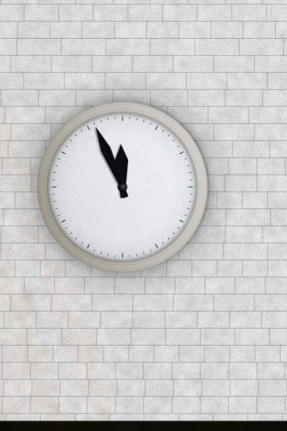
11:56
